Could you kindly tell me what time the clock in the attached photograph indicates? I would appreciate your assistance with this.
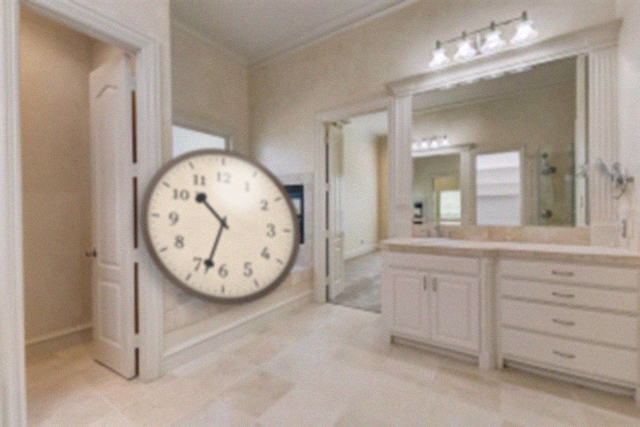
10:33
